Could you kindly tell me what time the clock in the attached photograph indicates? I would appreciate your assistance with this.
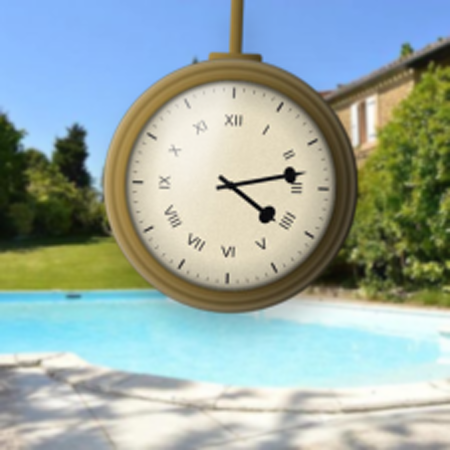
4:13
